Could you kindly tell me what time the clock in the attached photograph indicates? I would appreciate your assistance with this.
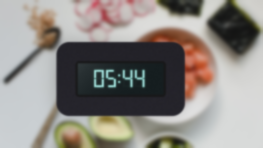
5:44
